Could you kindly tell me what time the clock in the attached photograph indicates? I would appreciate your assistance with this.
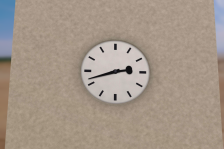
2:42
